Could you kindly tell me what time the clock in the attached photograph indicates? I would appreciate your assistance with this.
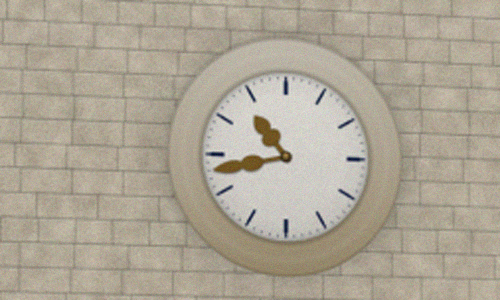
10:43
